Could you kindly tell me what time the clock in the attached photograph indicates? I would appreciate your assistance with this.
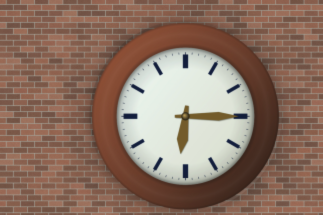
6:15
